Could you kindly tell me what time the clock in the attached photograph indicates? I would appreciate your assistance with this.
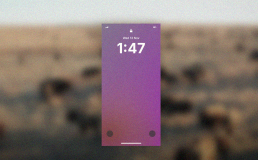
1:47
